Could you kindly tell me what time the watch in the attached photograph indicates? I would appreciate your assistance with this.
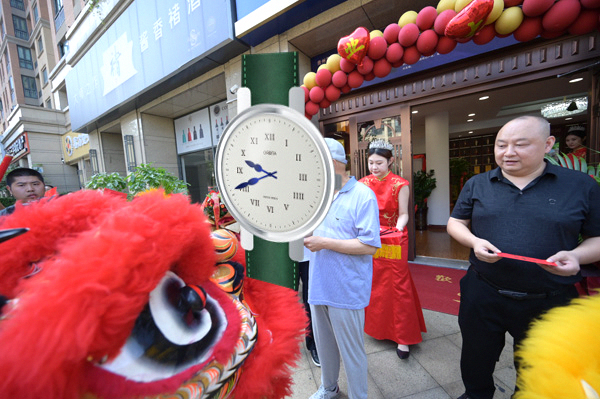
9:41
